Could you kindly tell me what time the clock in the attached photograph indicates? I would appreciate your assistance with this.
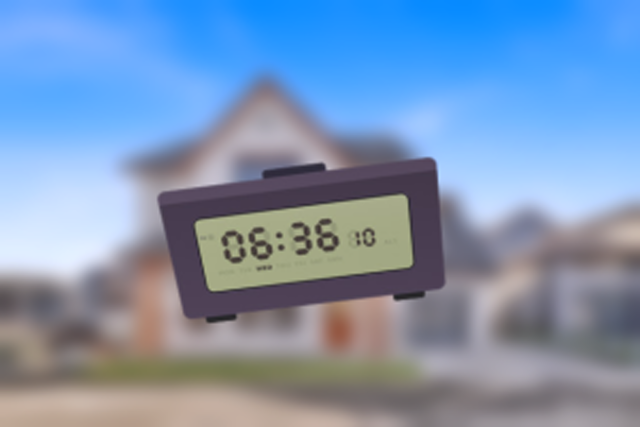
6:36:10
